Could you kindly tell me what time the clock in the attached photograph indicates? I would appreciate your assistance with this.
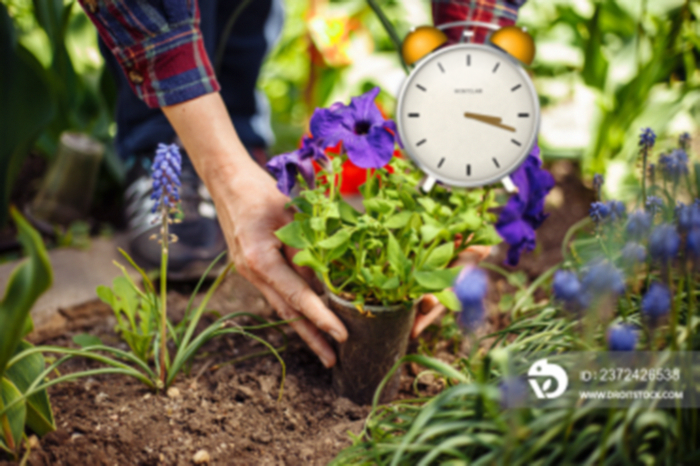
3:18
